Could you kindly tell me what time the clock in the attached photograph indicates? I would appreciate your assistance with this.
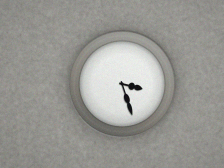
3:27
